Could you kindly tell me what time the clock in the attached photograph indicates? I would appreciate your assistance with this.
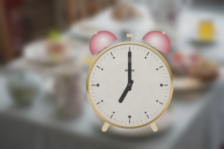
7:00
